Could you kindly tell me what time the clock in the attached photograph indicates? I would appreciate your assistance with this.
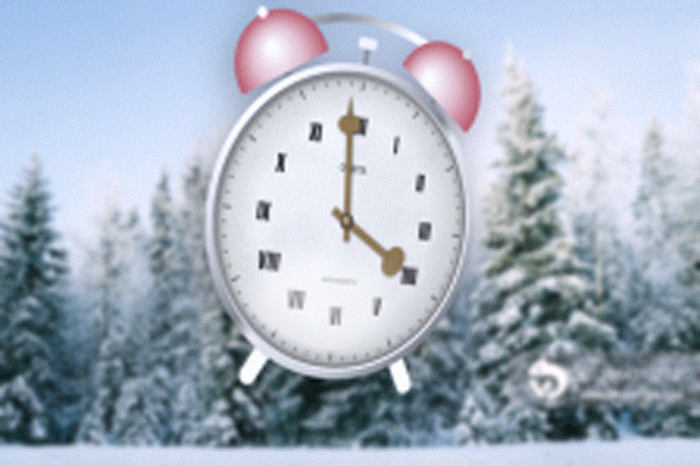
3:59
